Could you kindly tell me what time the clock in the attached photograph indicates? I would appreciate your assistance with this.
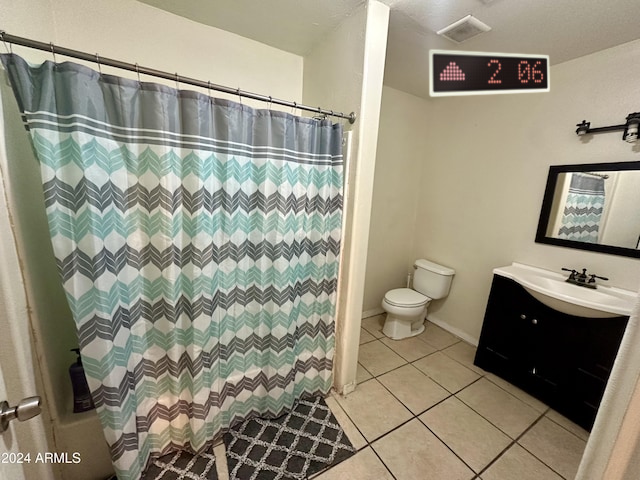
2:06
